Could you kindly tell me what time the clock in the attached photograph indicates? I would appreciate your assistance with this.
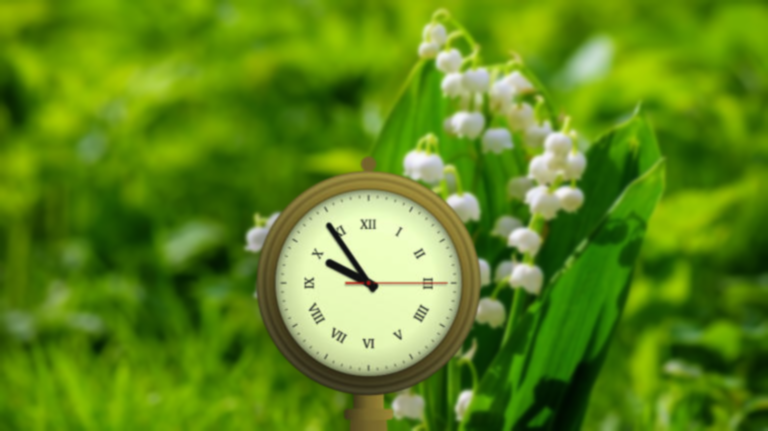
9:54:15
